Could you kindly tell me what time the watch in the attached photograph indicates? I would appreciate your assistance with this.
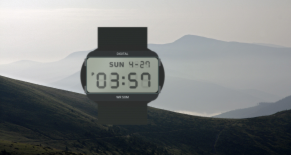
3:57
